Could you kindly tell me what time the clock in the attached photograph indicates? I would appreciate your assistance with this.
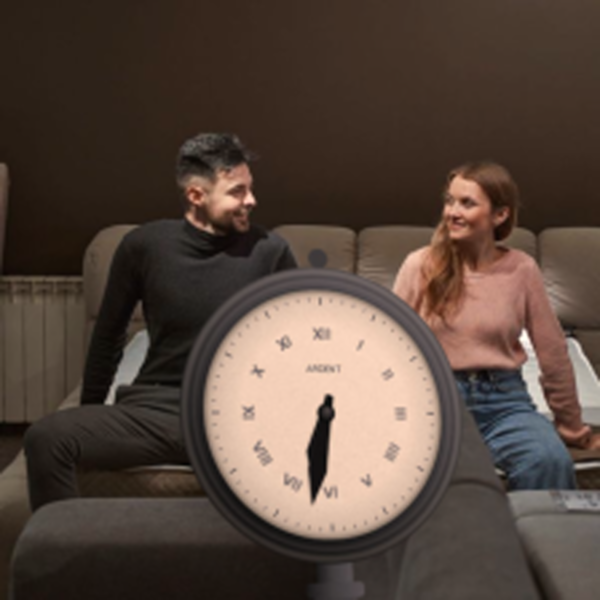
6:32
